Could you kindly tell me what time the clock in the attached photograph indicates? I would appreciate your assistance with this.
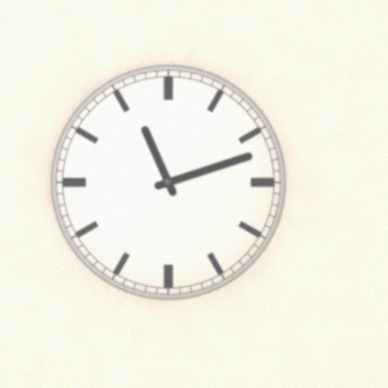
11:12
